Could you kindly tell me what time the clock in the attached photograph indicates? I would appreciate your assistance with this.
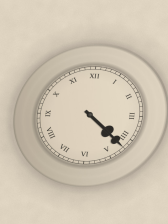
4:22
